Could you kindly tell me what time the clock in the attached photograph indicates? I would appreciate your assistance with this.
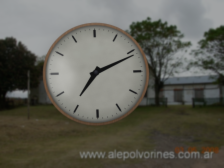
7:11
